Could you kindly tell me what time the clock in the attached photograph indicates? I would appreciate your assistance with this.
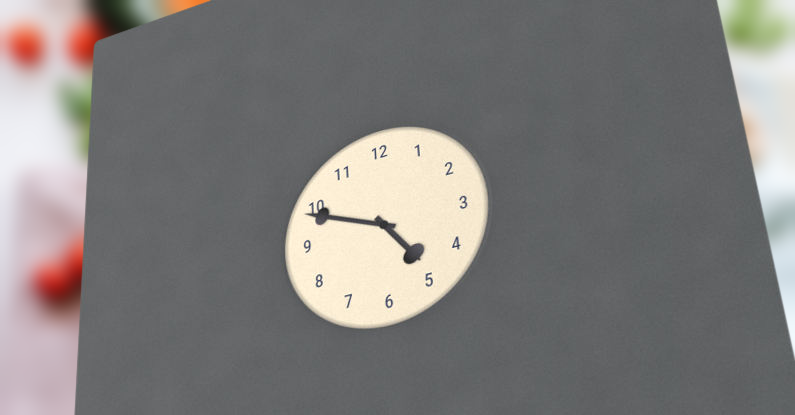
4:49
